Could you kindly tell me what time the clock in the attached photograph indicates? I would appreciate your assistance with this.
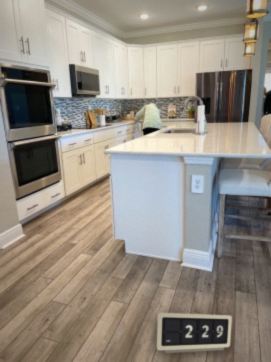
2:29
